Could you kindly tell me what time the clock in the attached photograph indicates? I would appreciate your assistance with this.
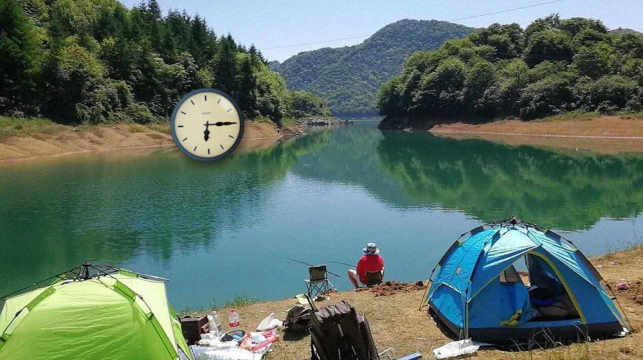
6:15
